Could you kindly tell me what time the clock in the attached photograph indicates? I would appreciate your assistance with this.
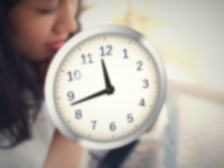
11:43
